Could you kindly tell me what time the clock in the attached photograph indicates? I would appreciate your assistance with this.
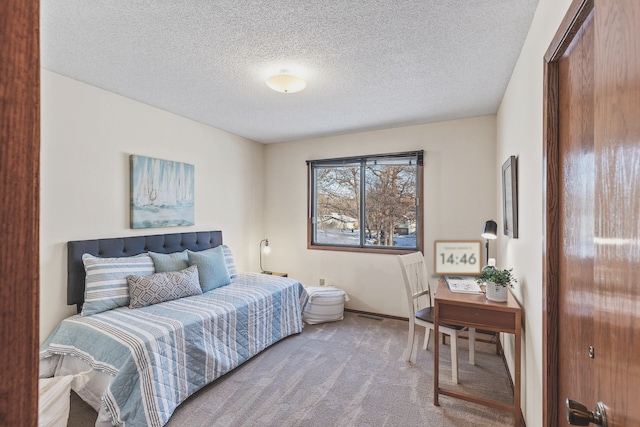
14:46
